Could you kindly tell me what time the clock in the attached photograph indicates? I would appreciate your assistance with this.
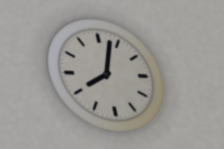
8:03
